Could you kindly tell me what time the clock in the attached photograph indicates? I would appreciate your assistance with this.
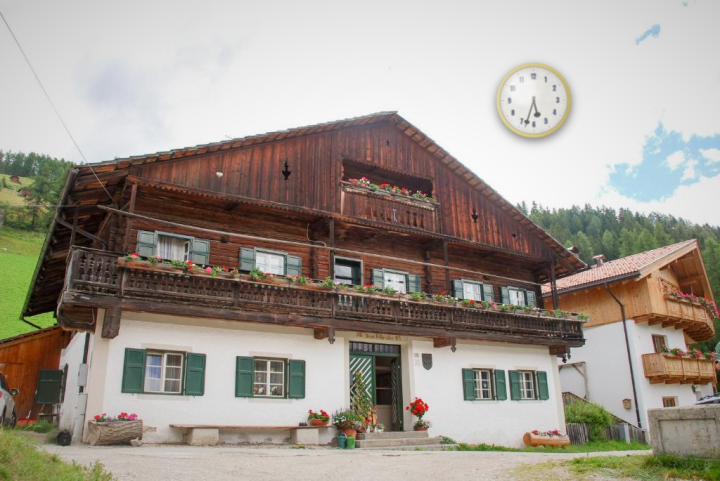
5:33
